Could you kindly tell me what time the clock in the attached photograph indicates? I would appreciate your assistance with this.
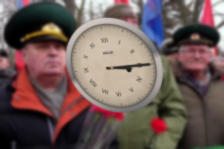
3:15
